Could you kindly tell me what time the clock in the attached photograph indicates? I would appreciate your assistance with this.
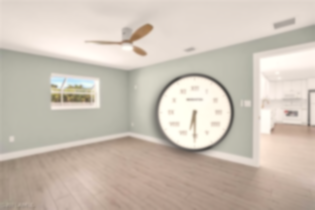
6:30
